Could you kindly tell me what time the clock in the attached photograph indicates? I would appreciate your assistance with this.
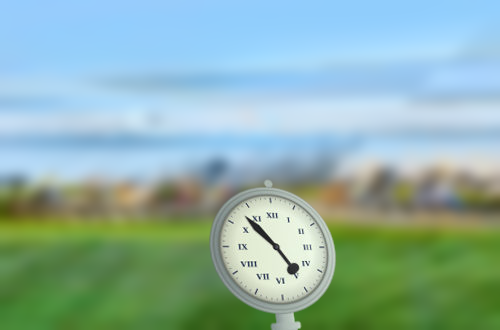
4:53
